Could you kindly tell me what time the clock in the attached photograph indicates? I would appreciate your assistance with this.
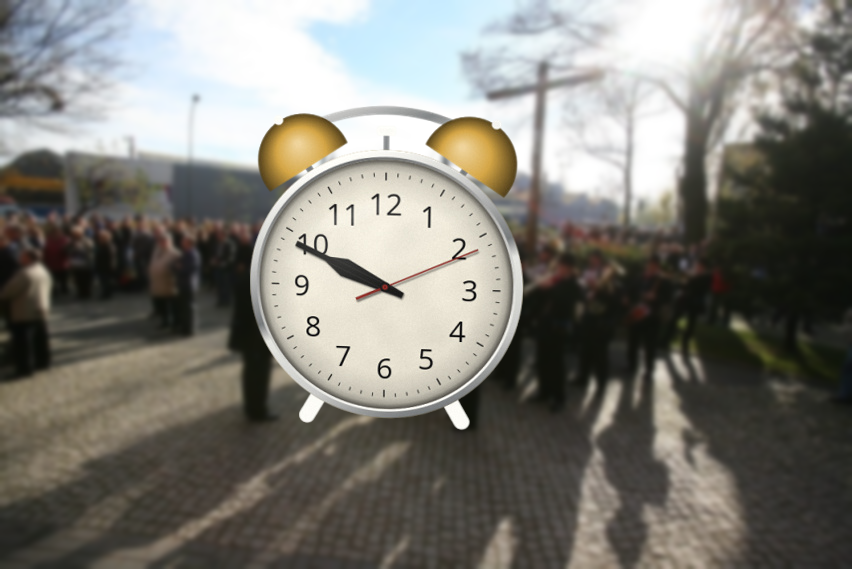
9:49:11
